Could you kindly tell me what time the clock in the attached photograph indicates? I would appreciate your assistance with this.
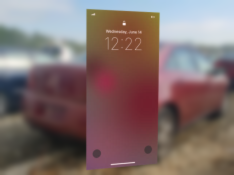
12:22
